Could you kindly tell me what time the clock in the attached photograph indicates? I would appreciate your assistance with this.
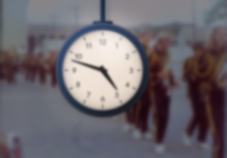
4:48
